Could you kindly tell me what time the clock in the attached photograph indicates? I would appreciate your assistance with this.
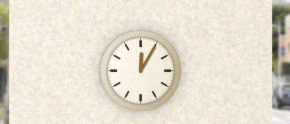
12:05
